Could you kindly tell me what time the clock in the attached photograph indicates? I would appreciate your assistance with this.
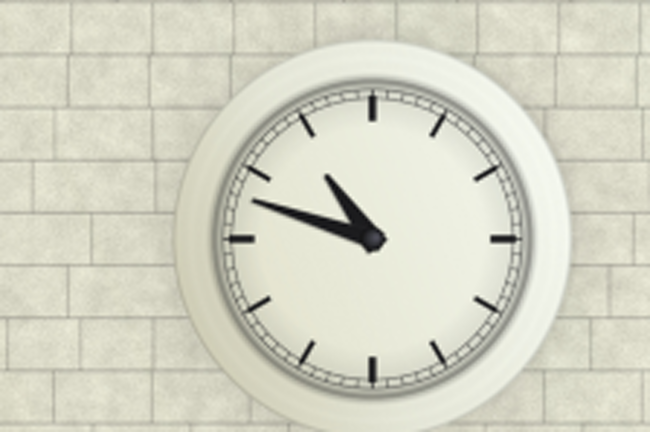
10:48
